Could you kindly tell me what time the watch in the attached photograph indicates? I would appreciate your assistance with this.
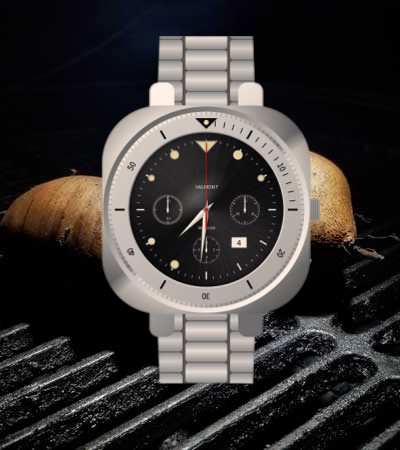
7:31
